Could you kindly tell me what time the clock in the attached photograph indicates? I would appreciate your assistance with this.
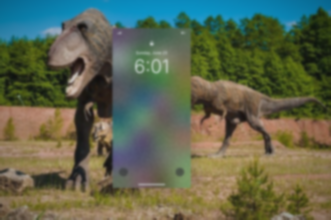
6:01
